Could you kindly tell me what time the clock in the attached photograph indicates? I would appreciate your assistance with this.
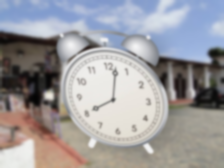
8:02
